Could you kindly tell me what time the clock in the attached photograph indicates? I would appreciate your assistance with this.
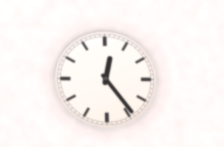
12:24
